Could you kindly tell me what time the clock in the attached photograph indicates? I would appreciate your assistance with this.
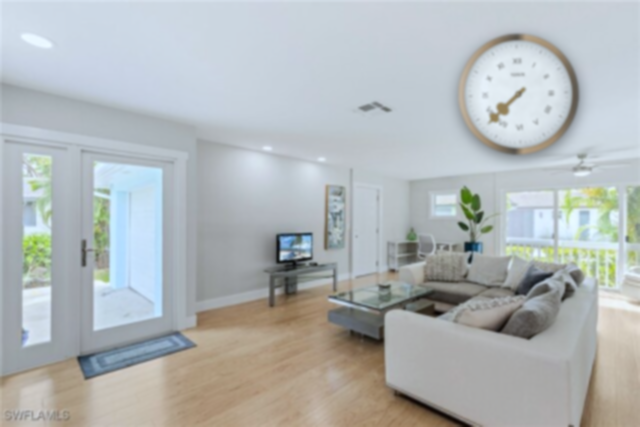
7:38
